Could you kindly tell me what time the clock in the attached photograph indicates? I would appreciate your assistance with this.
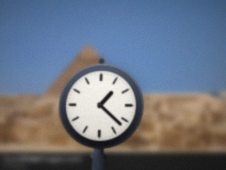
1:22
